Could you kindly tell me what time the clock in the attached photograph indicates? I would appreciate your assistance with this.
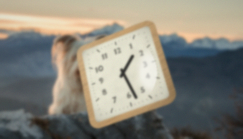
1:28
